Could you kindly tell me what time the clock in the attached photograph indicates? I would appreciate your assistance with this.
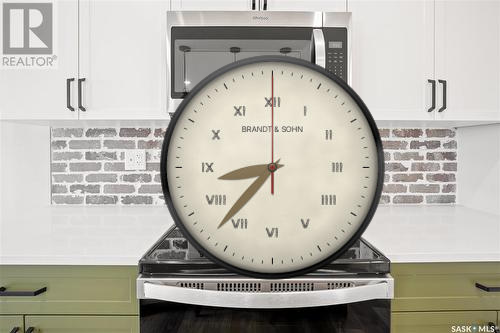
8:37:00
